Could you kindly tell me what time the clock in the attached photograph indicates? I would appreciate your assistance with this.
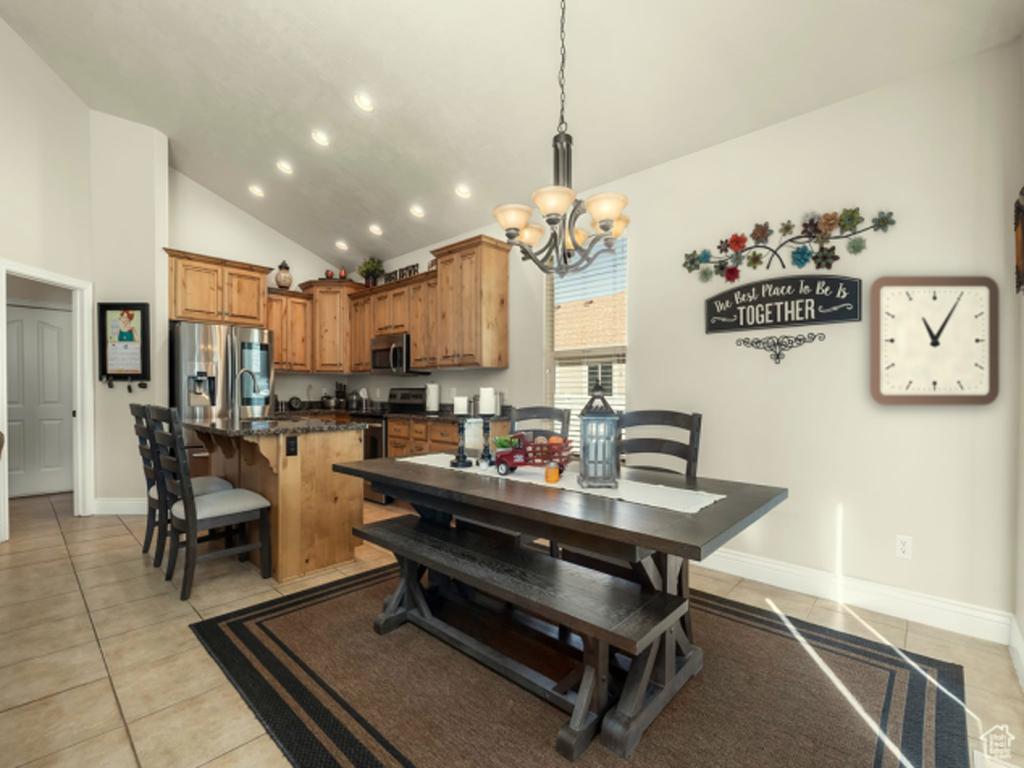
11:05
